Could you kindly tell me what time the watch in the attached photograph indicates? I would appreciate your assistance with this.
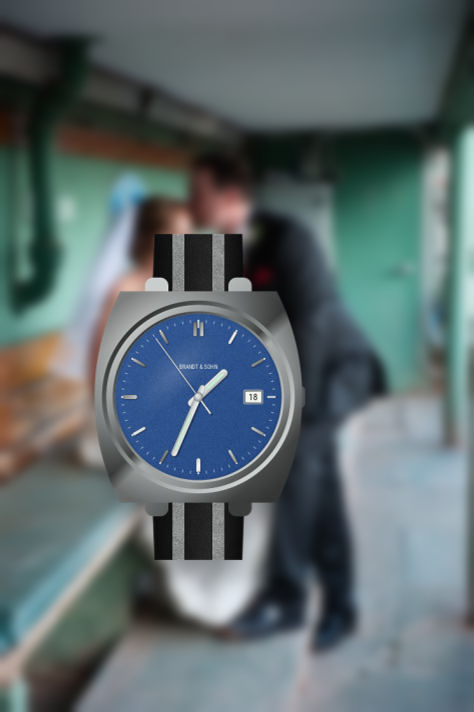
1:33:54
